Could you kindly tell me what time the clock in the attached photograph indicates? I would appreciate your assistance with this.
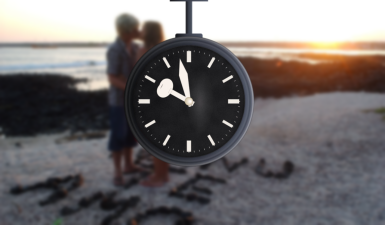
9:58
